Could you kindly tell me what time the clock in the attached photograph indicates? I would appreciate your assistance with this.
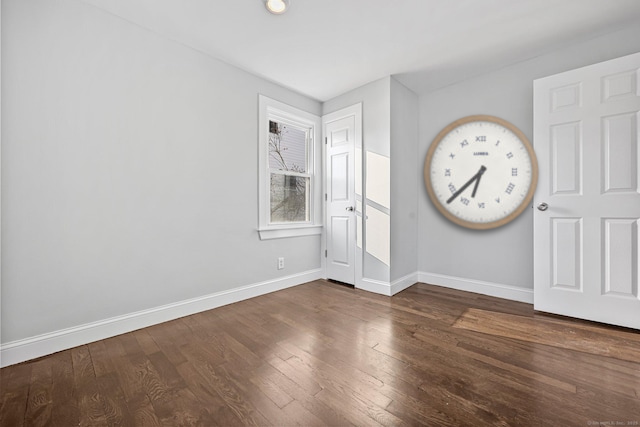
6:38
